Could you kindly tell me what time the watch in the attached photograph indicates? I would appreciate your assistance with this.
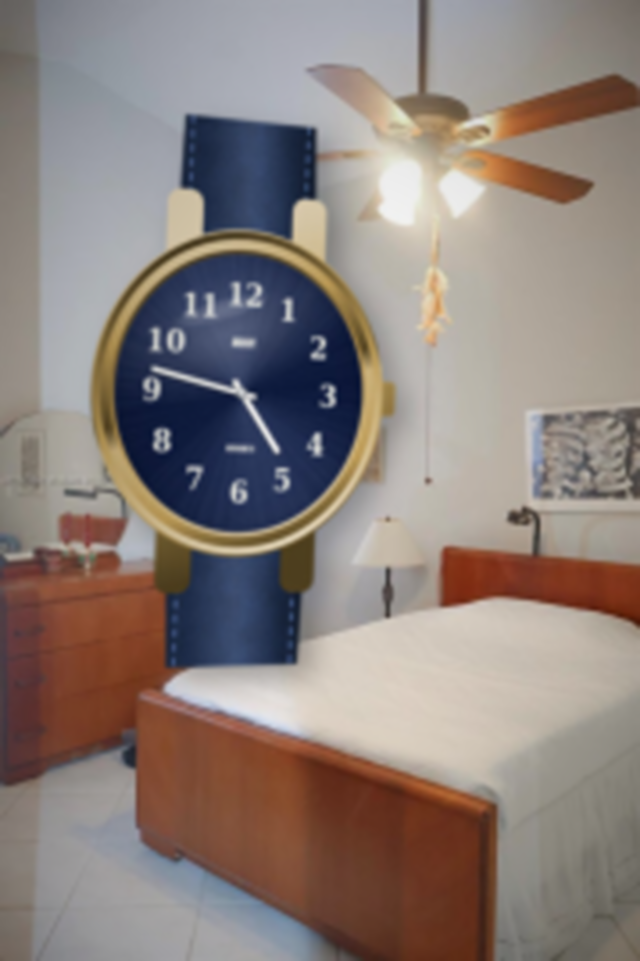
4:47
